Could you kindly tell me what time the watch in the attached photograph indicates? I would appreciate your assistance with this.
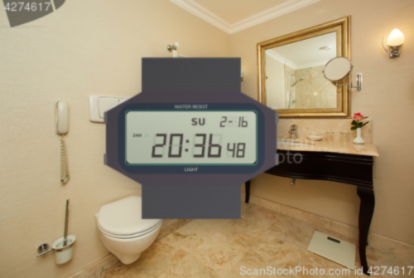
20:36:48
